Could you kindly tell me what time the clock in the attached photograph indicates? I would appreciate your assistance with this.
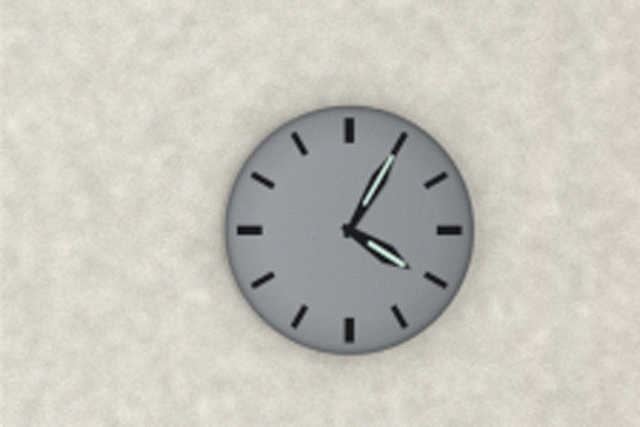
4:05
